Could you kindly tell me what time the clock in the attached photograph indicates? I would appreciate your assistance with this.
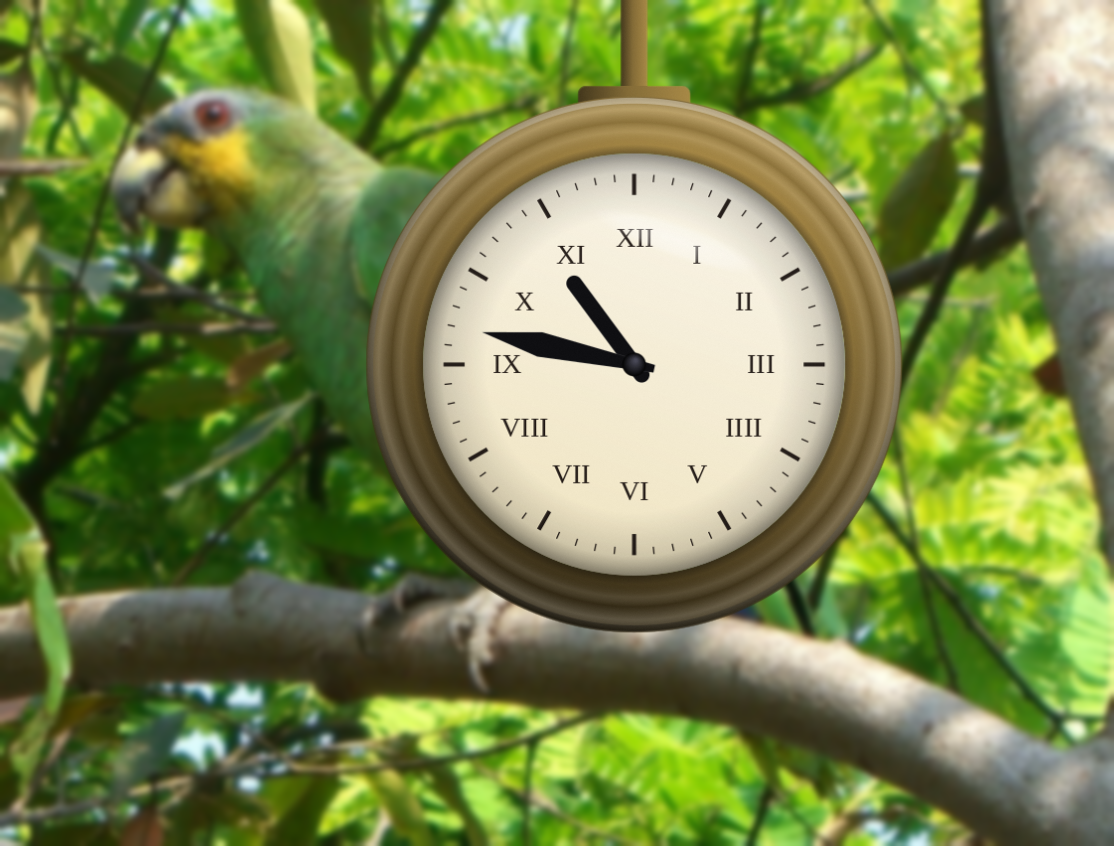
10:47
